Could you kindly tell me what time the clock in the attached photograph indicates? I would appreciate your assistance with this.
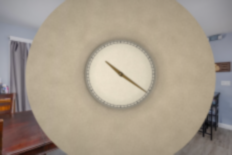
10:21
